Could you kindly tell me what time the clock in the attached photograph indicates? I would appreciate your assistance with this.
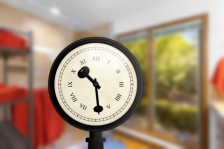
10:29
